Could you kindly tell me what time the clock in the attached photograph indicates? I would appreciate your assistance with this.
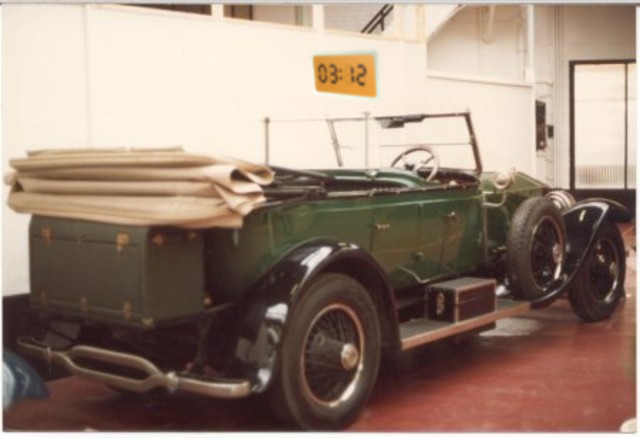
3:12
